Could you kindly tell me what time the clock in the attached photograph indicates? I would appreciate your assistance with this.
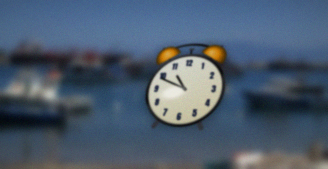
10:49
